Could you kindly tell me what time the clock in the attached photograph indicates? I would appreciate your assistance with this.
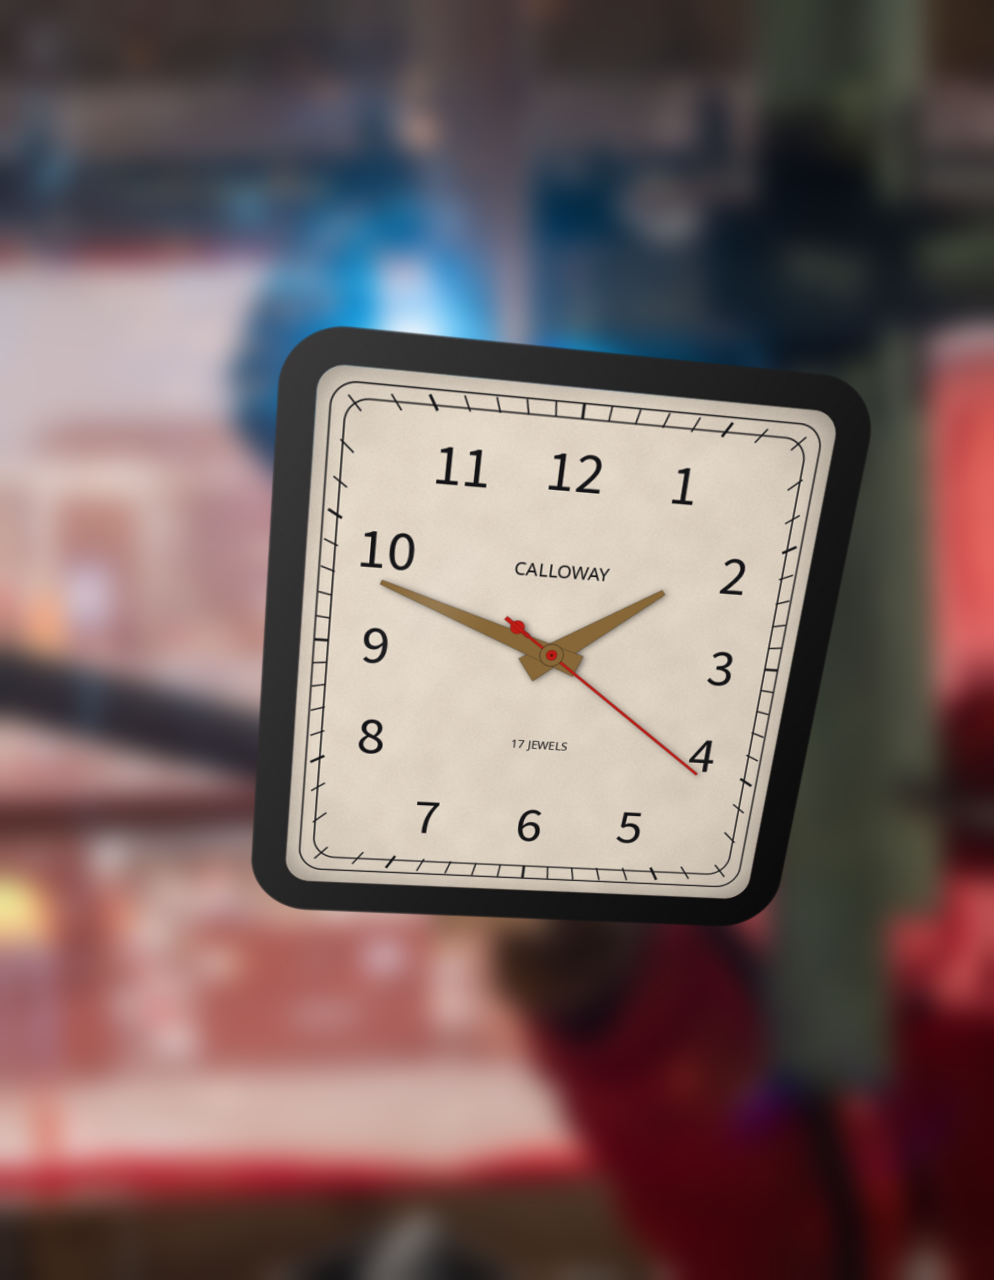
1:48:21
